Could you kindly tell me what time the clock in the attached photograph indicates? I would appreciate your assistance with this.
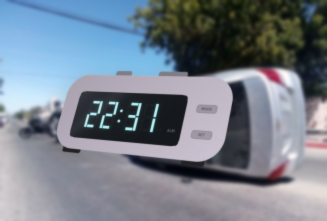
22:31
